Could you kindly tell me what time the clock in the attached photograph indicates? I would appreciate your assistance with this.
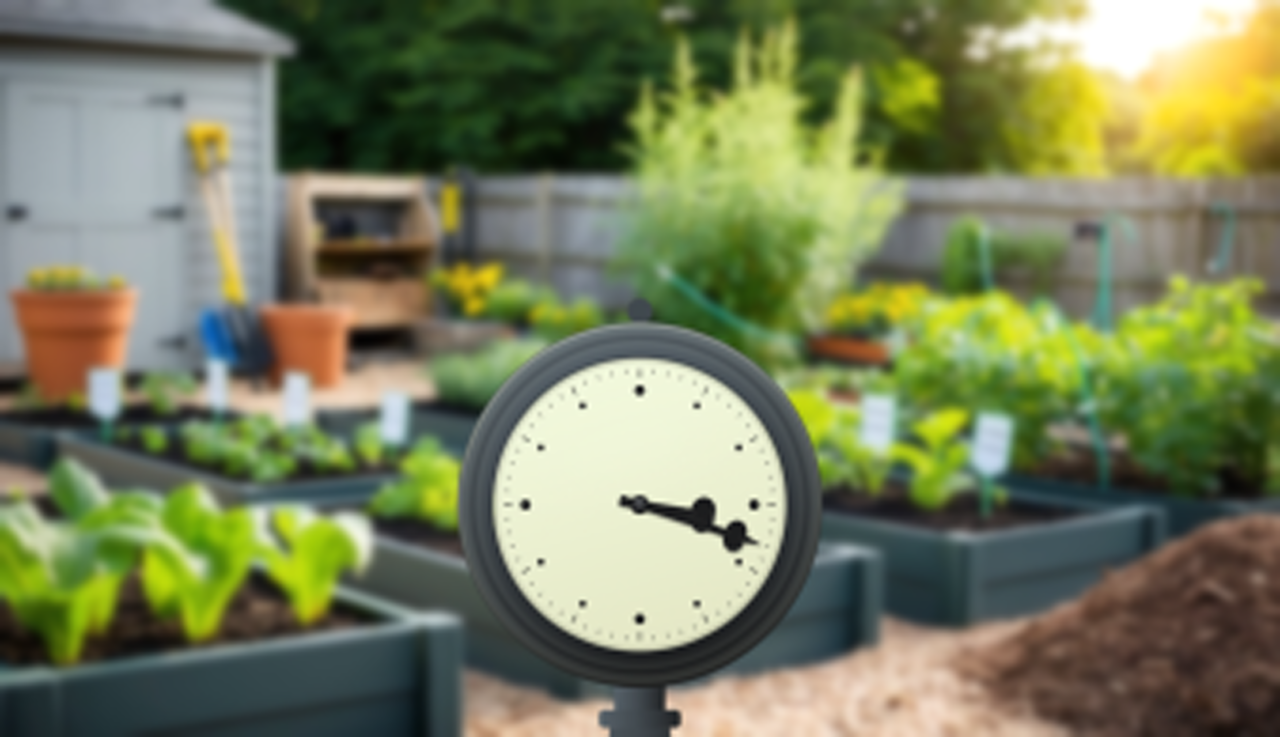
3:18
